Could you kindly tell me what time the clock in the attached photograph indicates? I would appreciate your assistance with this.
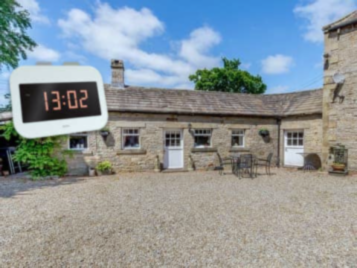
13:02
